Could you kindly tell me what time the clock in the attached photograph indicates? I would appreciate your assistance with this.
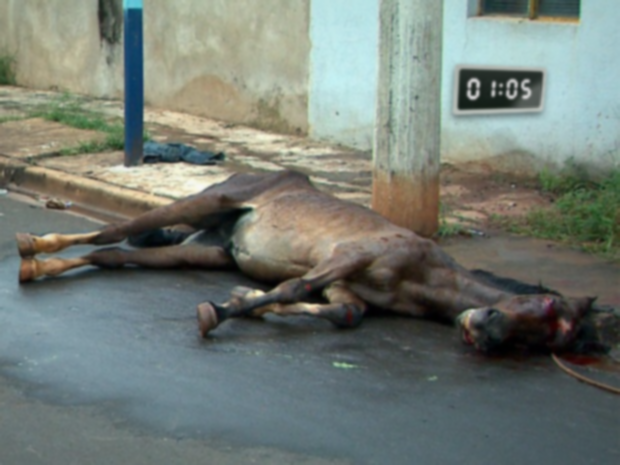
1:05
